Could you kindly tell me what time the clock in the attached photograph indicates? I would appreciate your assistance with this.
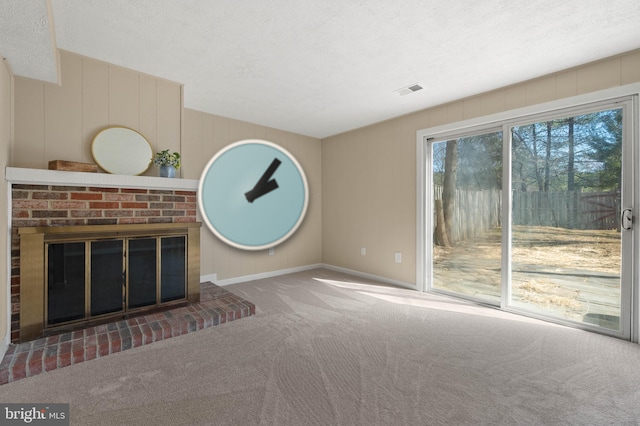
2:06
